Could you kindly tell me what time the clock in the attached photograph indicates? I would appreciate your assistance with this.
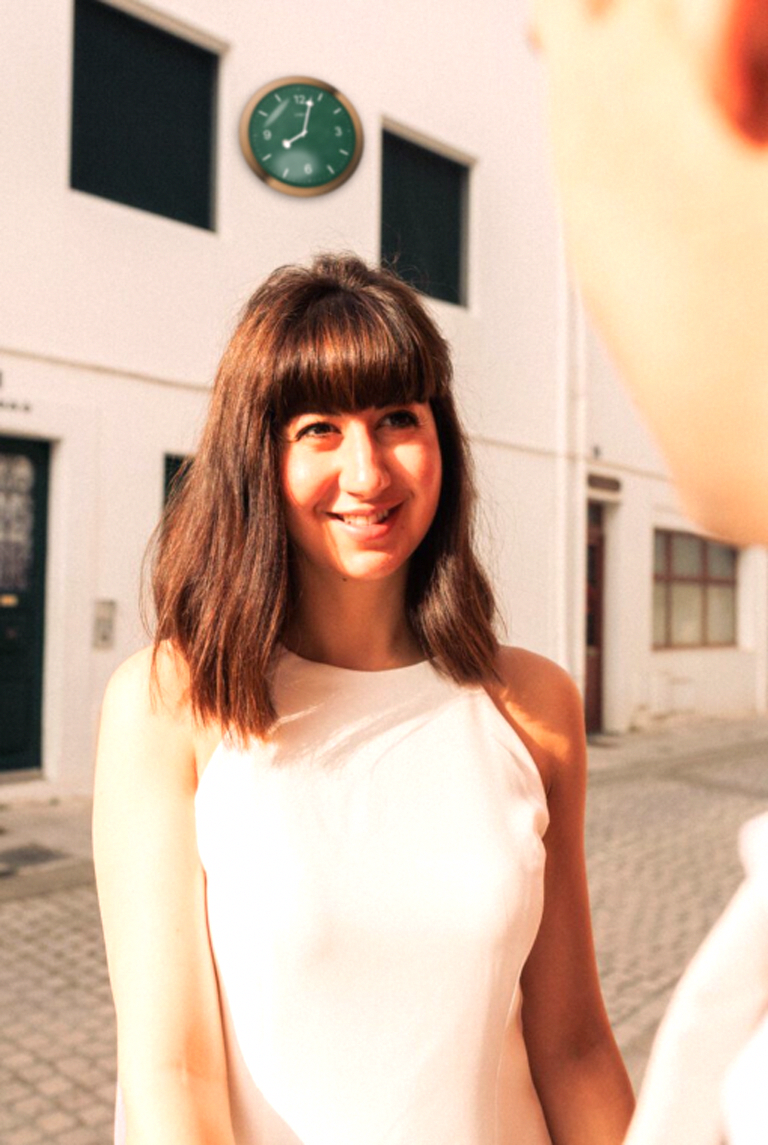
8:03
